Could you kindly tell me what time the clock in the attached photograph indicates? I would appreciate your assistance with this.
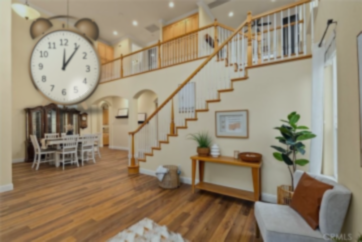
12:06
